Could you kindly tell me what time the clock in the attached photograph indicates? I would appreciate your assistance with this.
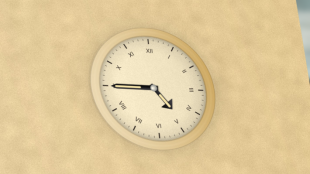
4:45
